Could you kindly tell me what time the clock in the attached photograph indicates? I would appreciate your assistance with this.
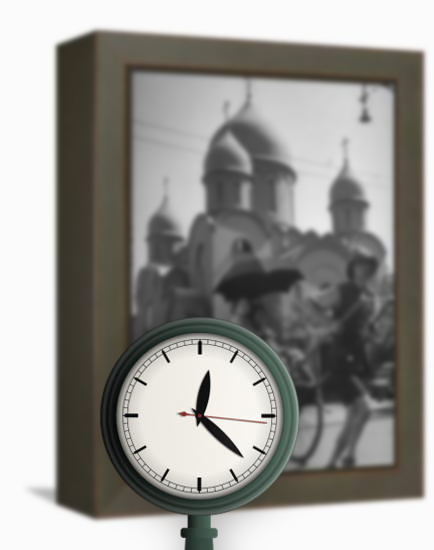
12:22:16
